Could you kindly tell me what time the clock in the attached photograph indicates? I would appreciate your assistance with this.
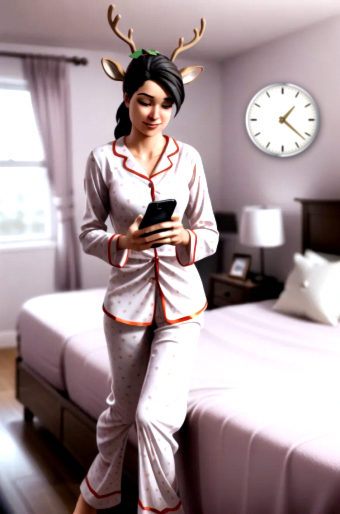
1:22
